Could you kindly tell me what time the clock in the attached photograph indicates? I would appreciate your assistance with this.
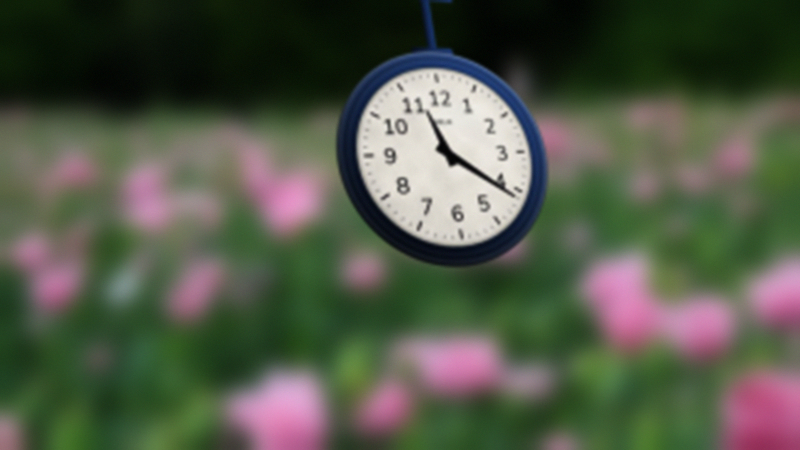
11:21
